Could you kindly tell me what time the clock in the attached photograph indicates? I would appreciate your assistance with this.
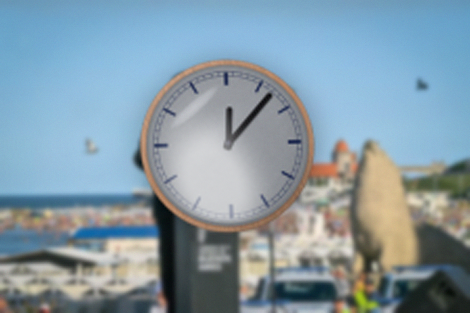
12:07
